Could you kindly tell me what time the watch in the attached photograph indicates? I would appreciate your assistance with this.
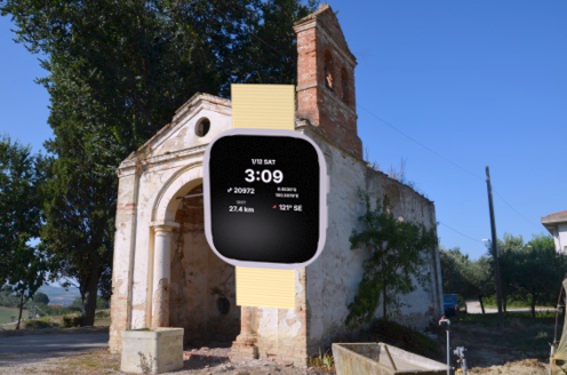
3:09
